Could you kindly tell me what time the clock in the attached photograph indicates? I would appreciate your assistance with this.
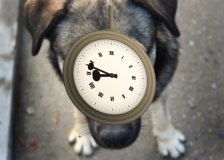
8:48
